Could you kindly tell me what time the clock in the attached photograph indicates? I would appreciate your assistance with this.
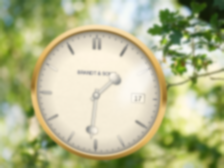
1:31
